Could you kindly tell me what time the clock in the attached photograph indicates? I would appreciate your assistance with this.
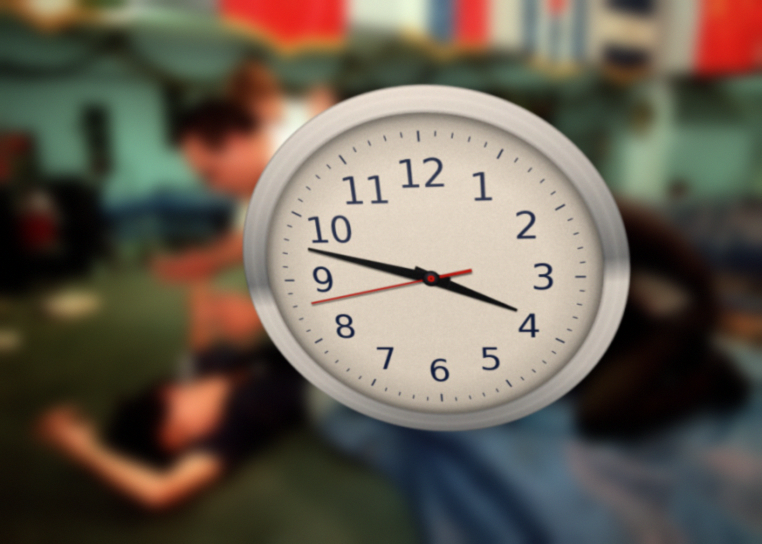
3:47:43
